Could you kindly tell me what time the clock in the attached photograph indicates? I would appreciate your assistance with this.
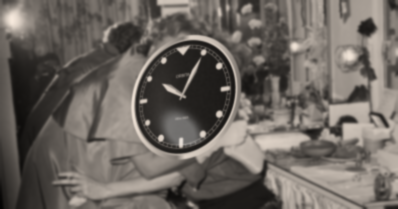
10:05
